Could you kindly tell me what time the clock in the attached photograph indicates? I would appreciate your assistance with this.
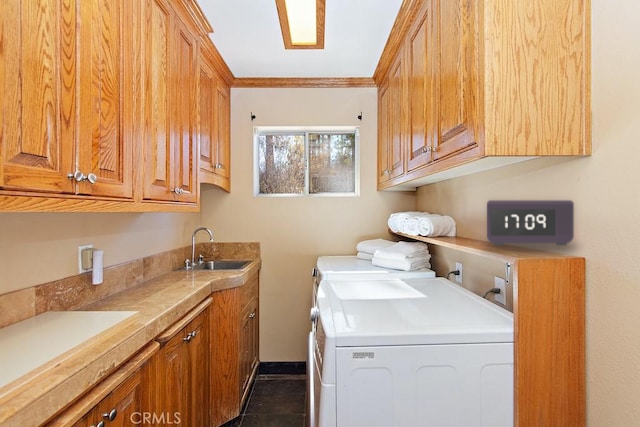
17:09
